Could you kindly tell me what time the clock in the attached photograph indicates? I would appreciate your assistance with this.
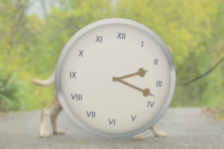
2:18
